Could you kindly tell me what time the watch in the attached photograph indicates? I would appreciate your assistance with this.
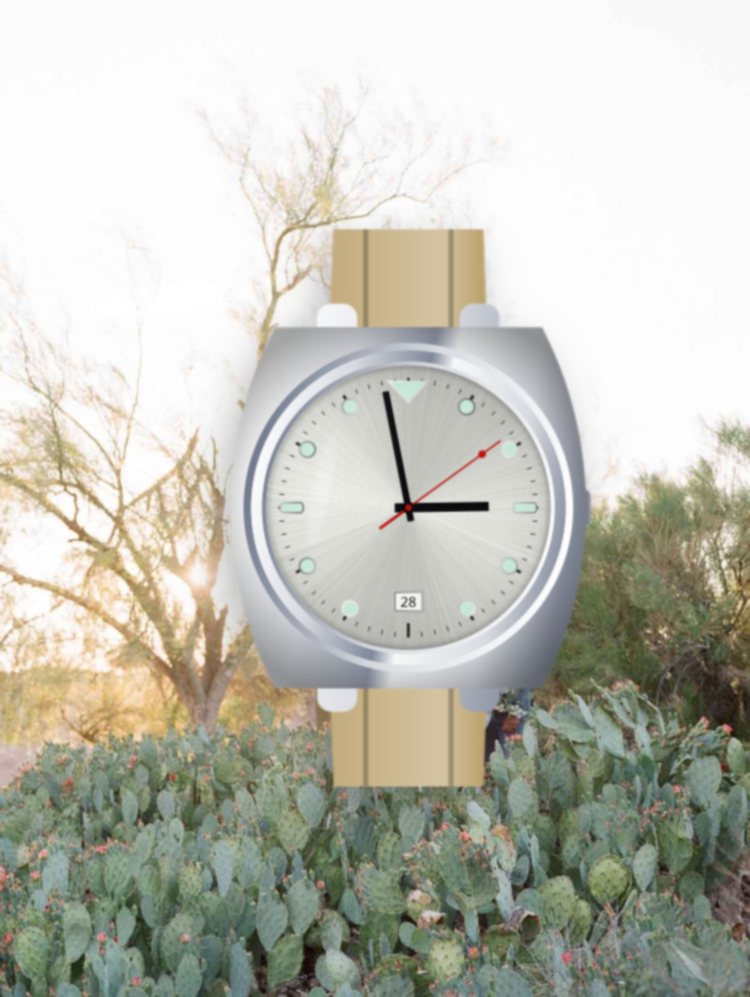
2:58:09
